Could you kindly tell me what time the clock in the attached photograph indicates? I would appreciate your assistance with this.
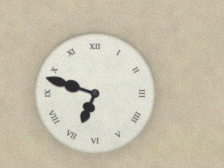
6:48
